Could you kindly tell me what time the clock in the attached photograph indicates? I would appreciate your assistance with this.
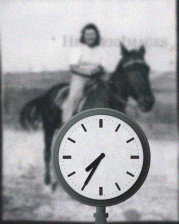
7:35
